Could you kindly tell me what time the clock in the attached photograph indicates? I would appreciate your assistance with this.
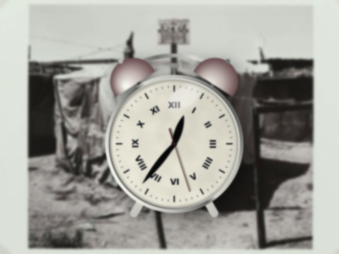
12:36:27
